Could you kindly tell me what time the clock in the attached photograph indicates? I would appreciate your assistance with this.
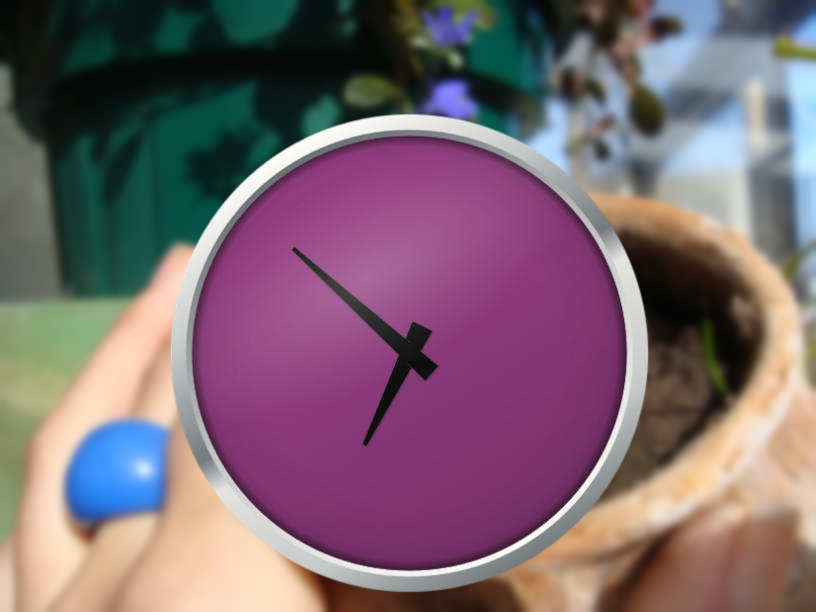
6:52
